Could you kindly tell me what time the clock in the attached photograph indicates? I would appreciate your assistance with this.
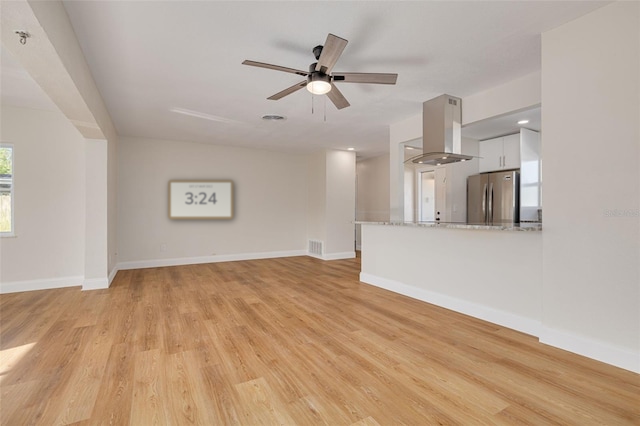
3:24
